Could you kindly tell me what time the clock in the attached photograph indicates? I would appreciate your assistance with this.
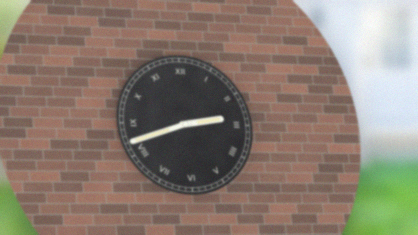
2:42
